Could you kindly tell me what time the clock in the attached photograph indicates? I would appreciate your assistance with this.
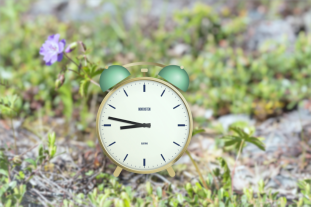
8:47
